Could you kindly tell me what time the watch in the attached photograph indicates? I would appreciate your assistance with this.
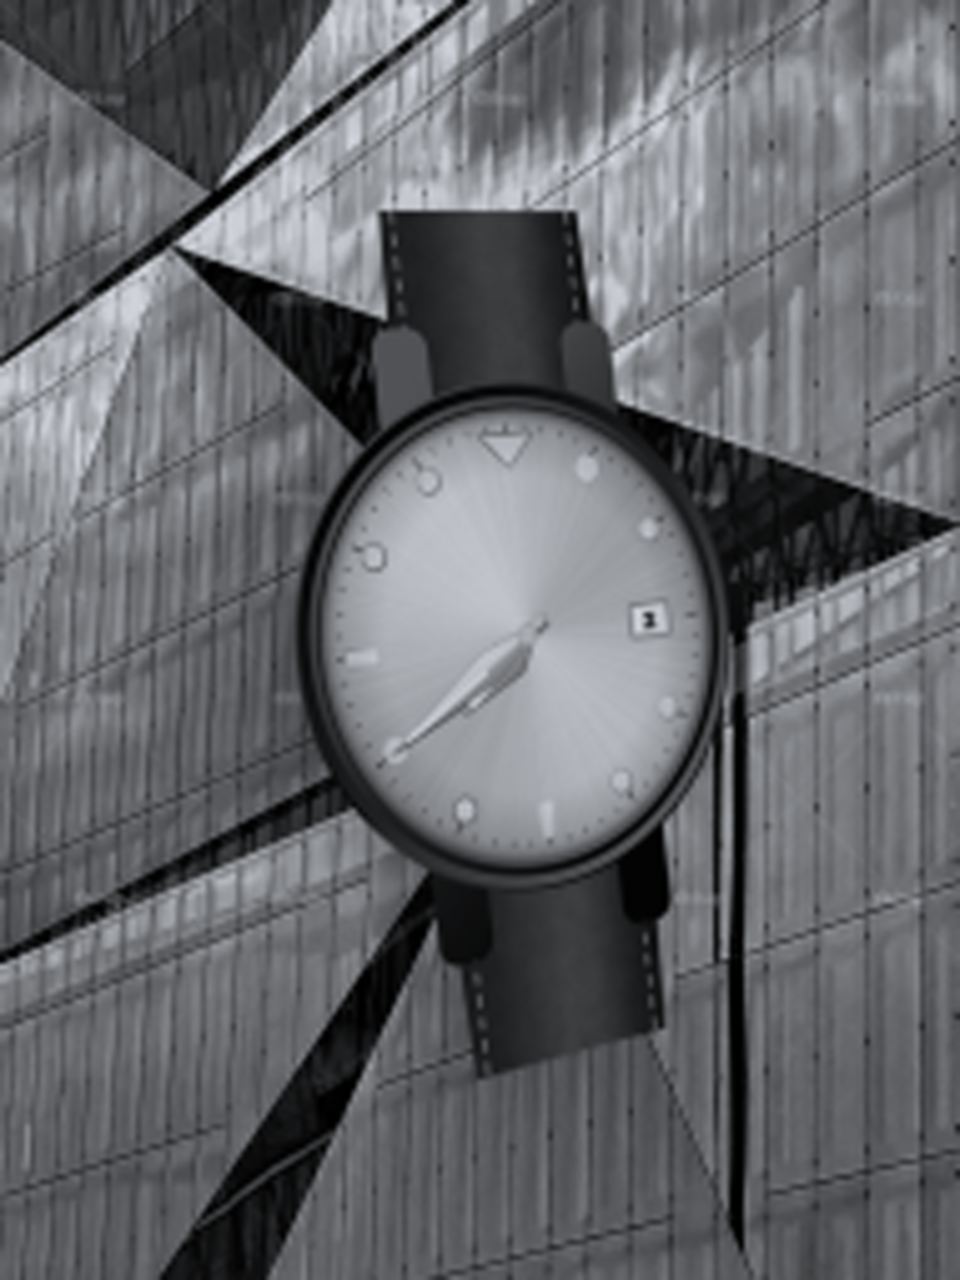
7:40
